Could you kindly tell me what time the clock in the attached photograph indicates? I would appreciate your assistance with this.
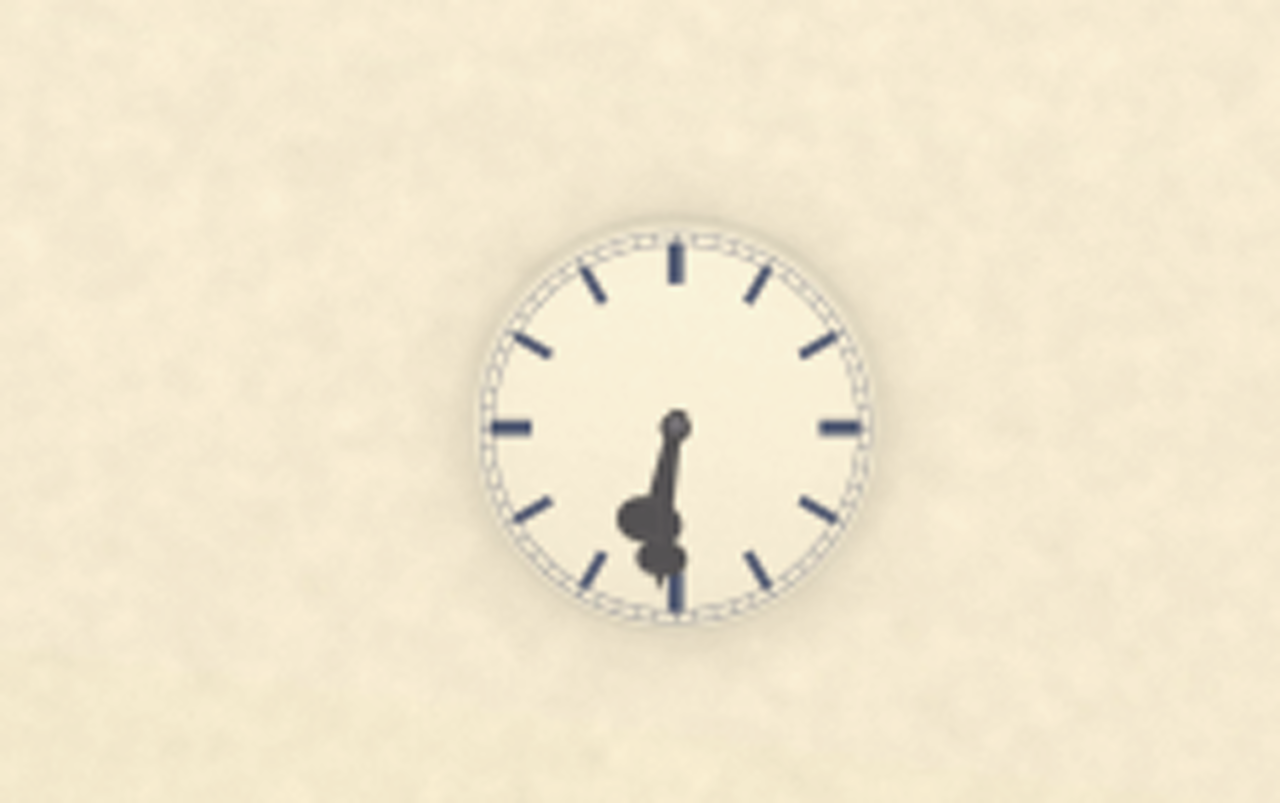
6:31
